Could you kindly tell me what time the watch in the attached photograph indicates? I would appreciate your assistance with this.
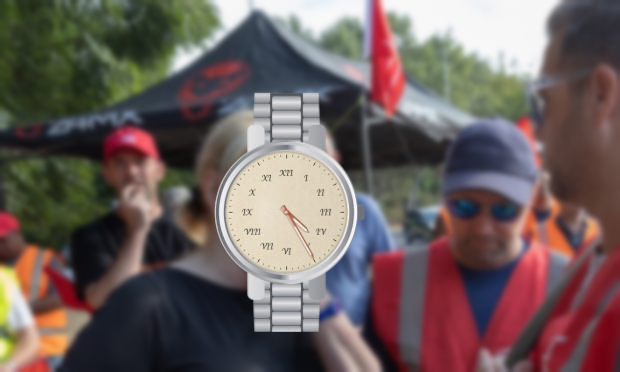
4:25
